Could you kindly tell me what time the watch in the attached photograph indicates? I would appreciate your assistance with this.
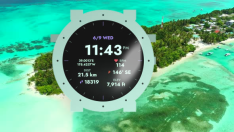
11:43
